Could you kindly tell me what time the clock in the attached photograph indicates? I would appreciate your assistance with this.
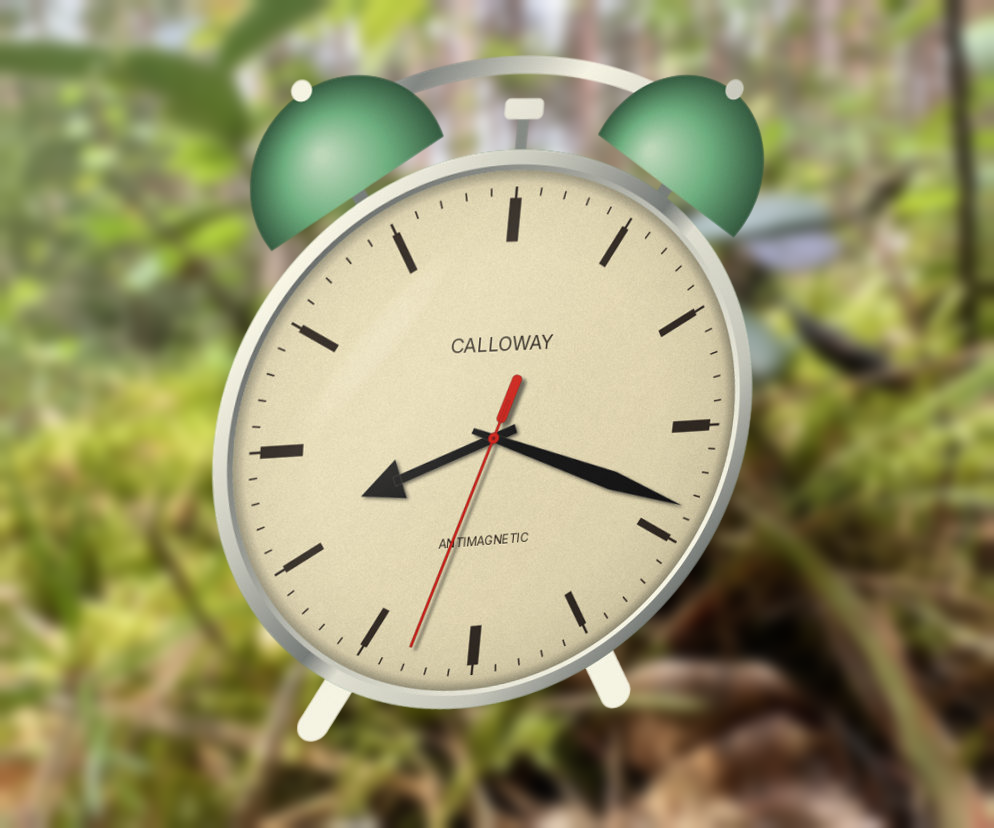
8:18:33
